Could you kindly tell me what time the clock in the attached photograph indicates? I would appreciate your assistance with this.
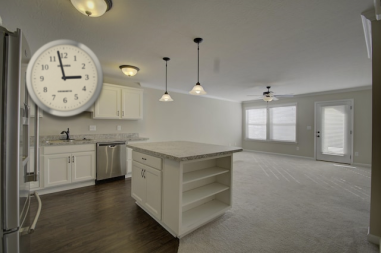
2:58
